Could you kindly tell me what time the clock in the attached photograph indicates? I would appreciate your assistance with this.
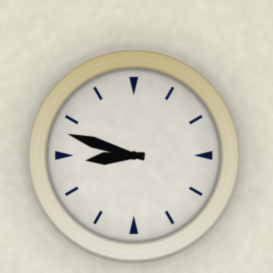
8:48
